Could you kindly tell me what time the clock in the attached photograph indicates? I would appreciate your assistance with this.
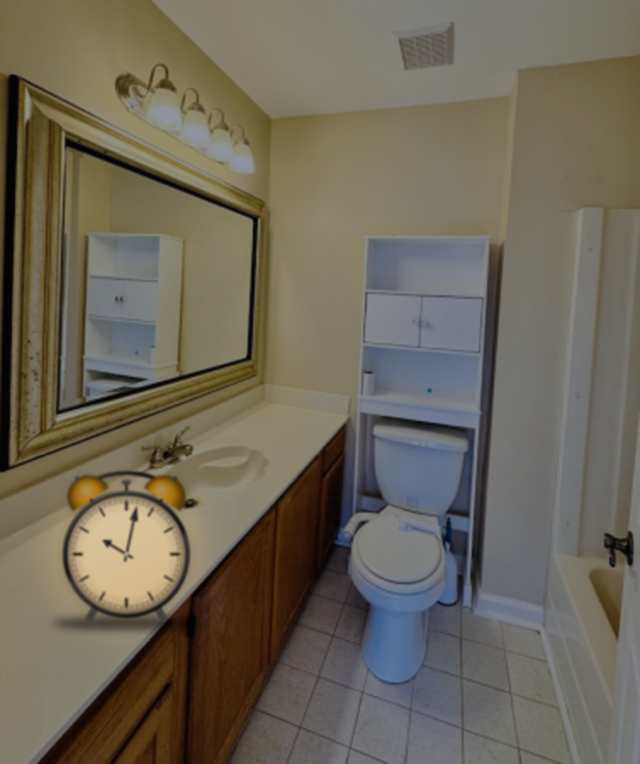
10:02
